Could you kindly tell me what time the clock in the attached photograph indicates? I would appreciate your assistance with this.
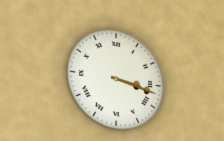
3:17
